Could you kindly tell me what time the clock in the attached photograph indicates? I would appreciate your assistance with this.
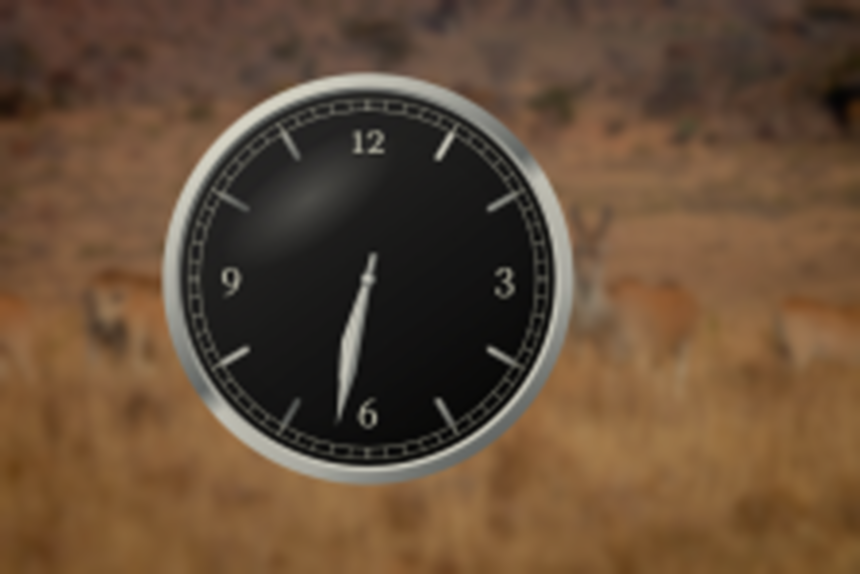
6:32
